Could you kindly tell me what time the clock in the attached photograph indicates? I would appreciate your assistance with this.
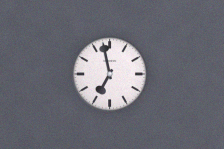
6:58
